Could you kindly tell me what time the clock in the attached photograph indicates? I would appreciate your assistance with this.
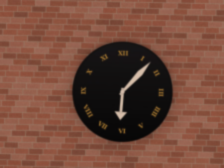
6:07
